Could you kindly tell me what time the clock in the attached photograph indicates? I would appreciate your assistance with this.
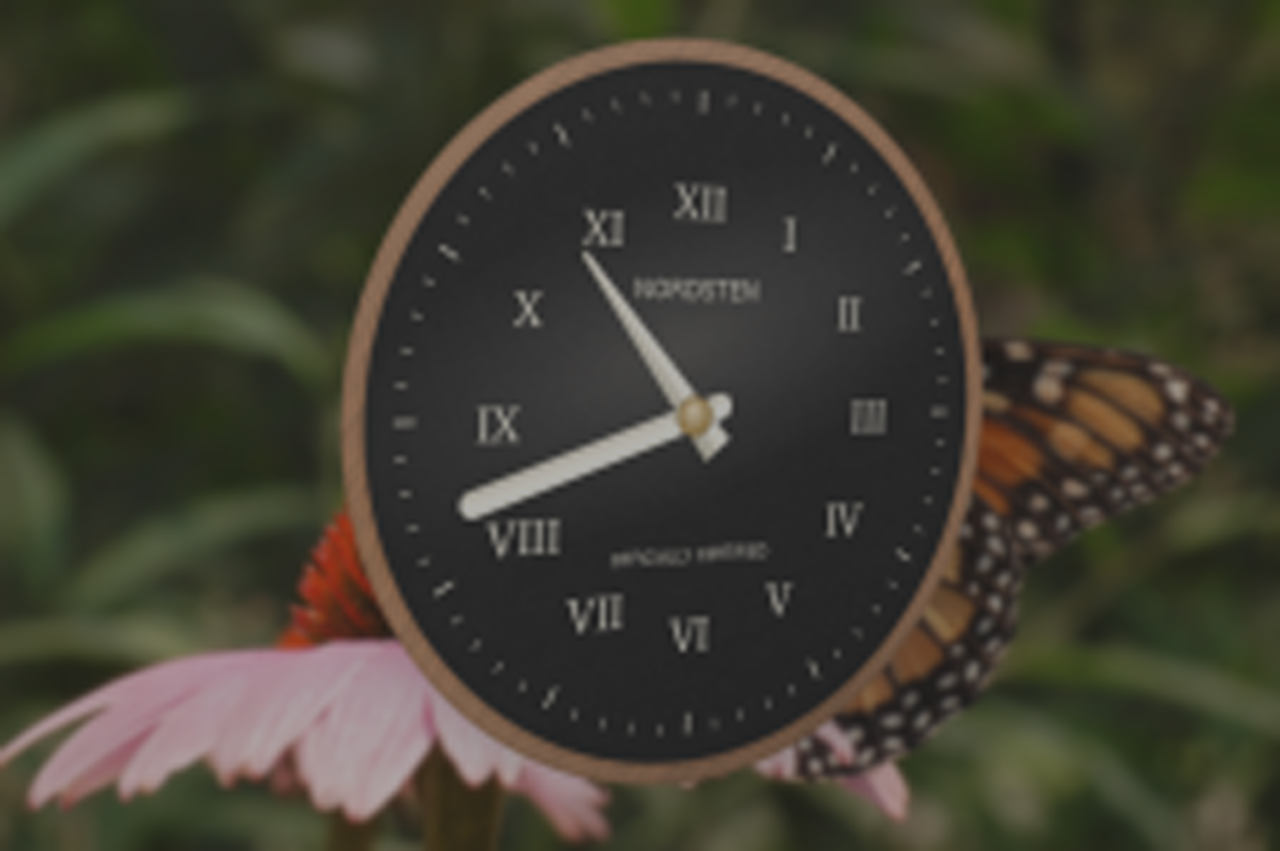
10:42
